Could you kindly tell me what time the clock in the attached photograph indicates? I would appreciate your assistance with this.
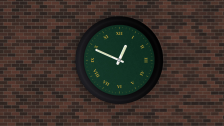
12:49
